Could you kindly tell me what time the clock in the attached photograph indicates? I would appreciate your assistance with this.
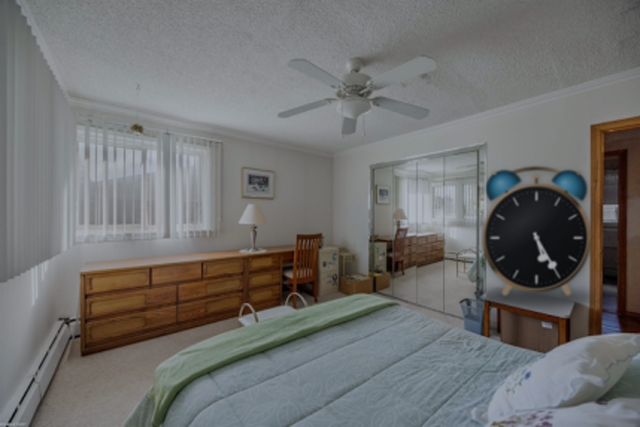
5:25
